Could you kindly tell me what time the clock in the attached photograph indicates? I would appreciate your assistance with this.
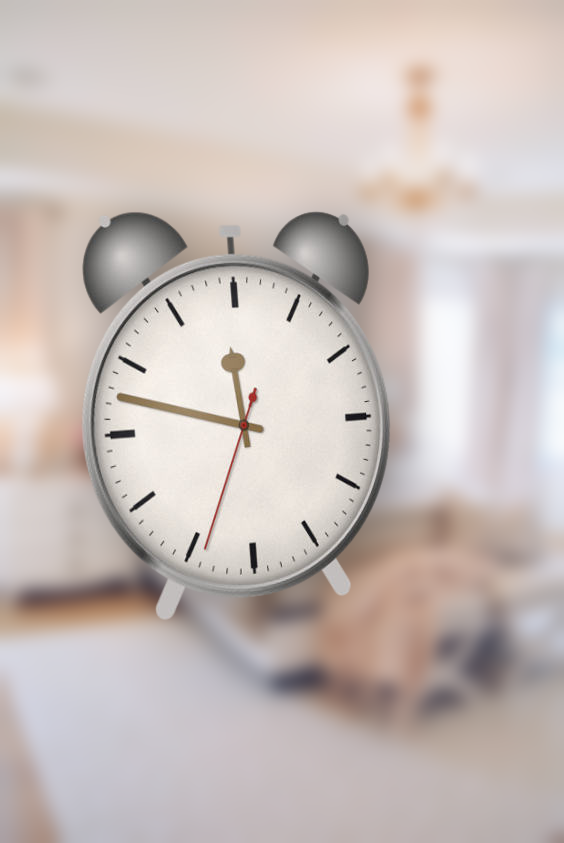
11:47:34
